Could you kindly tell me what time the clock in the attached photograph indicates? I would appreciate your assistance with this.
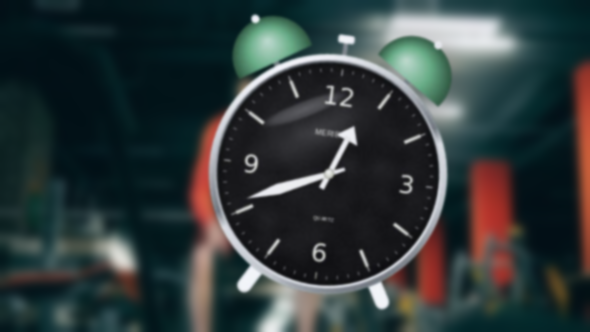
12:41
